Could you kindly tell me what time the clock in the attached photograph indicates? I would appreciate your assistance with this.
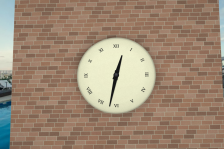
12:32
